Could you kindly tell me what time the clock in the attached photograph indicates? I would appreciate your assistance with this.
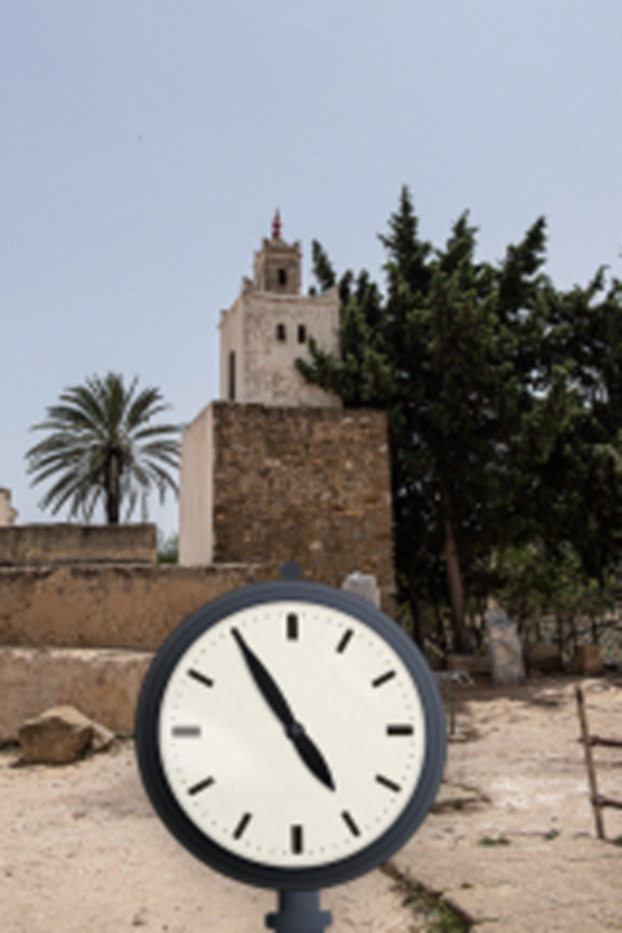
4:55
